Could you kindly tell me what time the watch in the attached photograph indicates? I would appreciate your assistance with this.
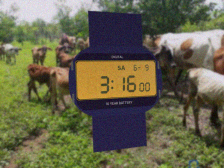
3:16:00
